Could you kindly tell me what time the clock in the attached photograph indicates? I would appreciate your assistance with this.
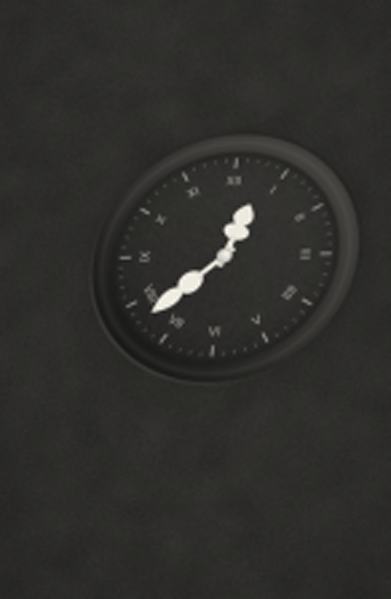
12:38
